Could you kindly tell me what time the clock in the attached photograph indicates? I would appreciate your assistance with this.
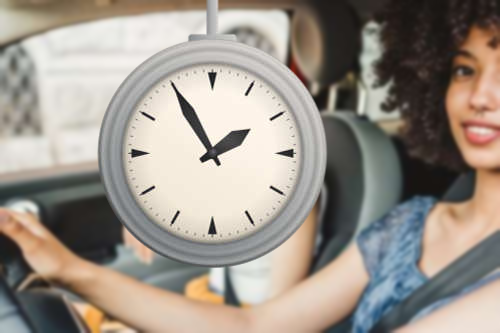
1:55
